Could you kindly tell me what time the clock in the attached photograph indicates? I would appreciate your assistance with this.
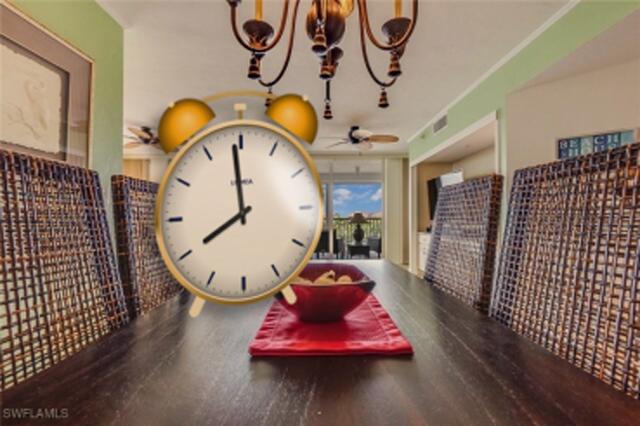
7:59
